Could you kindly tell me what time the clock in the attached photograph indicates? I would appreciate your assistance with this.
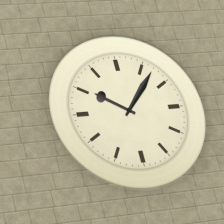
10:07
